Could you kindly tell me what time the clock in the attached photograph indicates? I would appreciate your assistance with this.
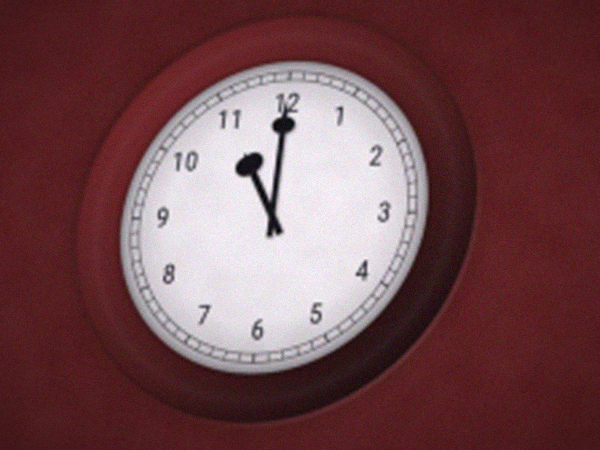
11:00
